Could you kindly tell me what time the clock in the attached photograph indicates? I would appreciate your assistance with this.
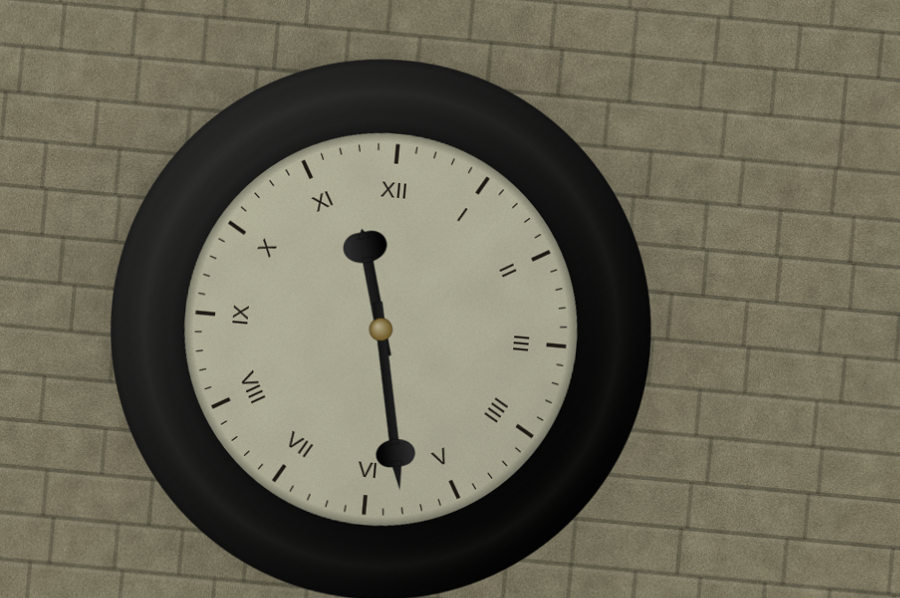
11:28
